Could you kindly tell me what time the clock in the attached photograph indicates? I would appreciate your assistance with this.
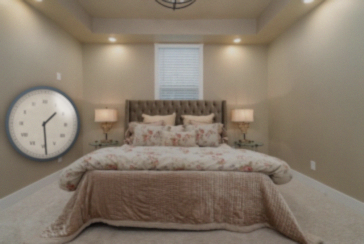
1:29
